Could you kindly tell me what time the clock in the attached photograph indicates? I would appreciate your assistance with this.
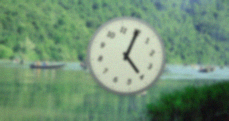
4:00
